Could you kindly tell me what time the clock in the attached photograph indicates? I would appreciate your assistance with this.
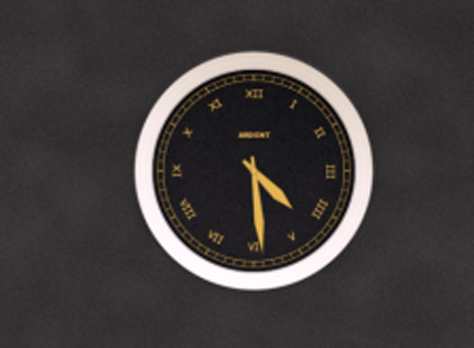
4:29
